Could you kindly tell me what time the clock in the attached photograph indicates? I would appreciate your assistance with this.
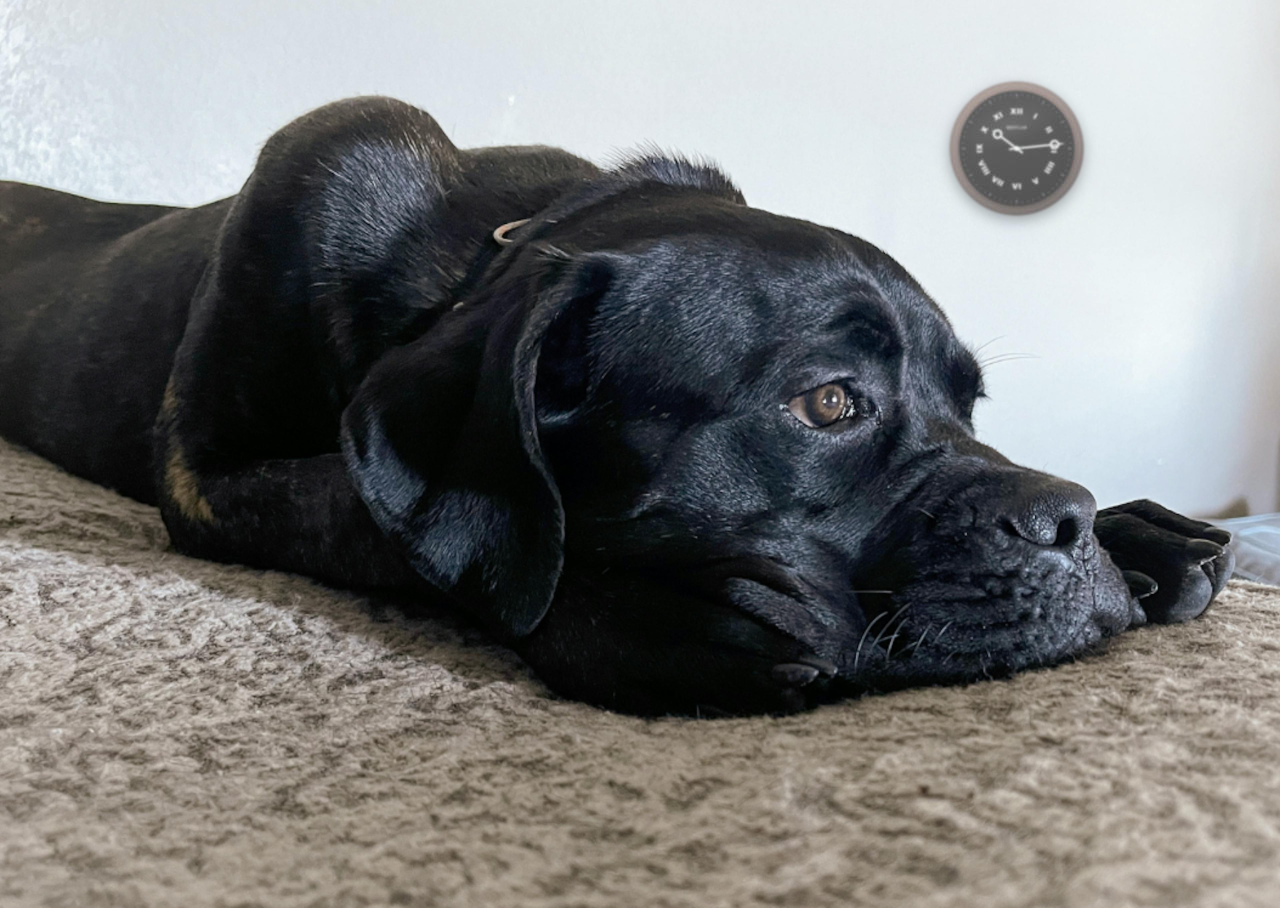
10:14
